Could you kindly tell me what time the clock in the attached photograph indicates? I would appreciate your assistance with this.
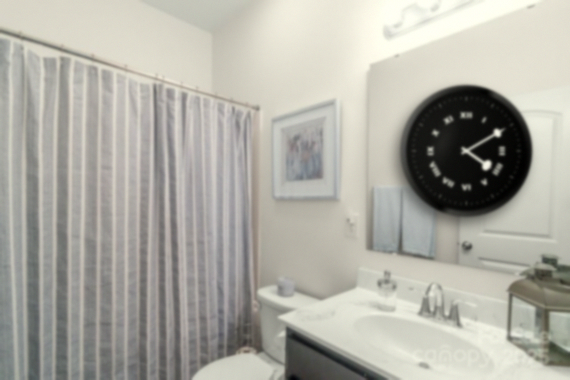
4:10
